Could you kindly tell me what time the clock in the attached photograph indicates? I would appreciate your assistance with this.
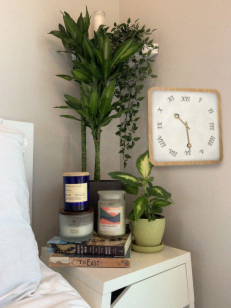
10:29
